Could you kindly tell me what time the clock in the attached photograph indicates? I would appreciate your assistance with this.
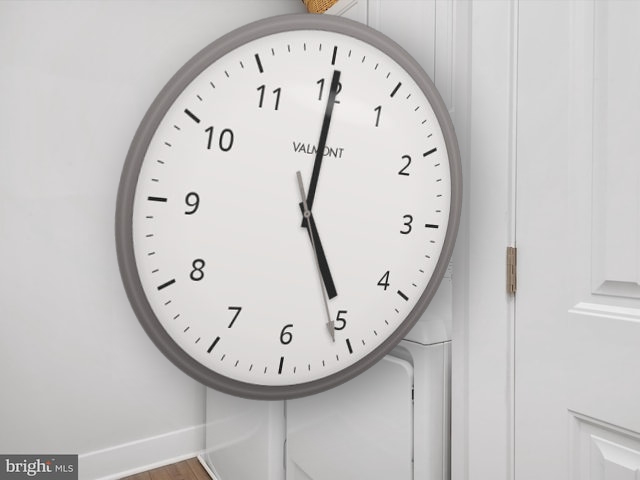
5:00:26
